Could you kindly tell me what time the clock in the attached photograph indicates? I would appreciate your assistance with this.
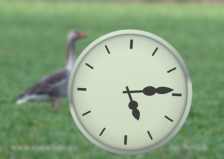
5:14
